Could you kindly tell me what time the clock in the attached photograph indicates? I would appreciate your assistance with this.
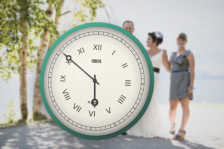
5:51
